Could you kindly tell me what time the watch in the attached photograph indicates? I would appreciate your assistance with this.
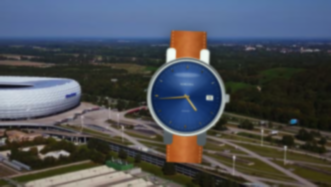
4:44
